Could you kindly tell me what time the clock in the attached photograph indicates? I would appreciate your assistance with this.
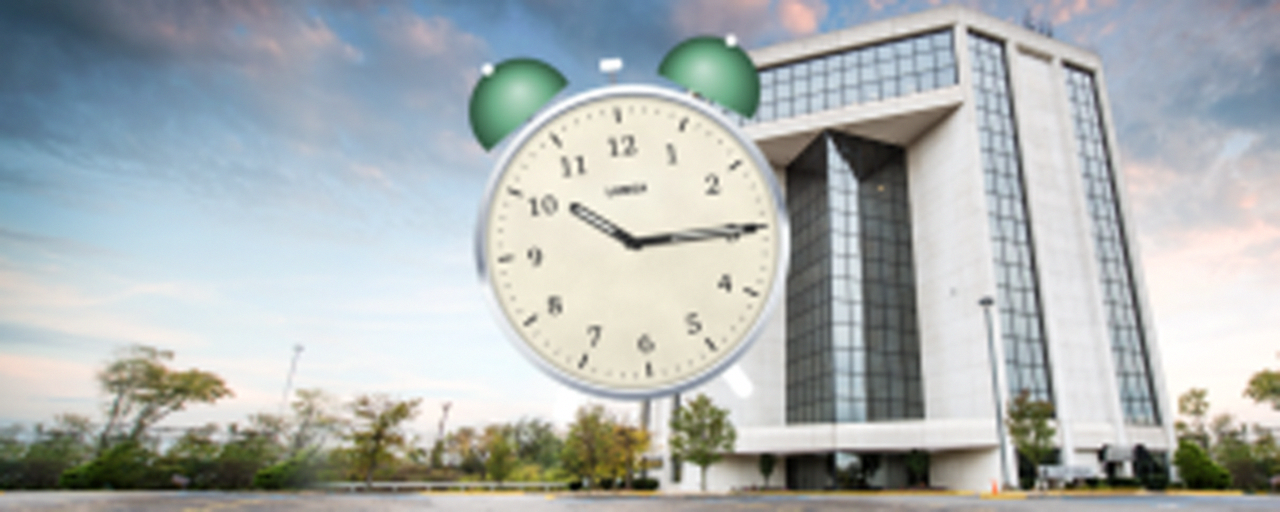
10:15
